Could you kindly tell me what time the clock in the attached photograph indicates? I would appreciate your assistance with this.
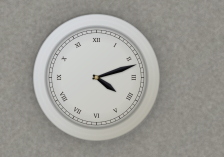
4:12
